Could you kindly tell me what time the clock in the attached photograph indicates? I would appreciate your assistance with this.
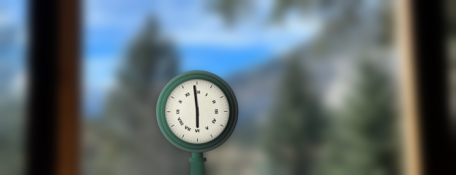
5:59
